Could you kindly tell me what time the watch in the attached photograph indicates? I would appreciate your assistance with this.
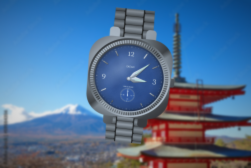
3:08
